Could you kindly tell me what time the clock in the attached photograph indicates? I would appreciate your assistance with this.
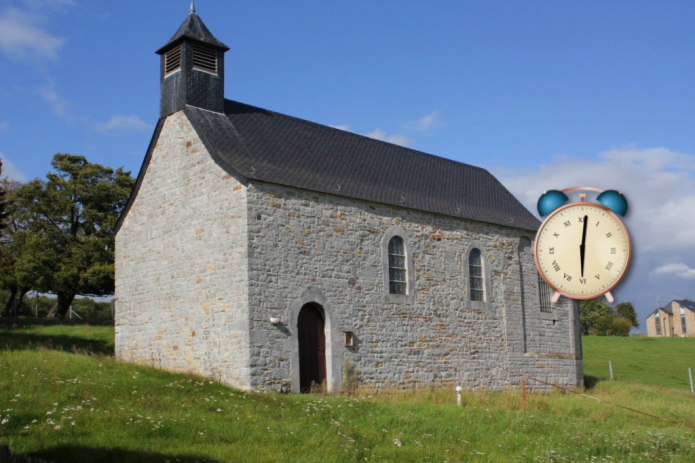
6:01
